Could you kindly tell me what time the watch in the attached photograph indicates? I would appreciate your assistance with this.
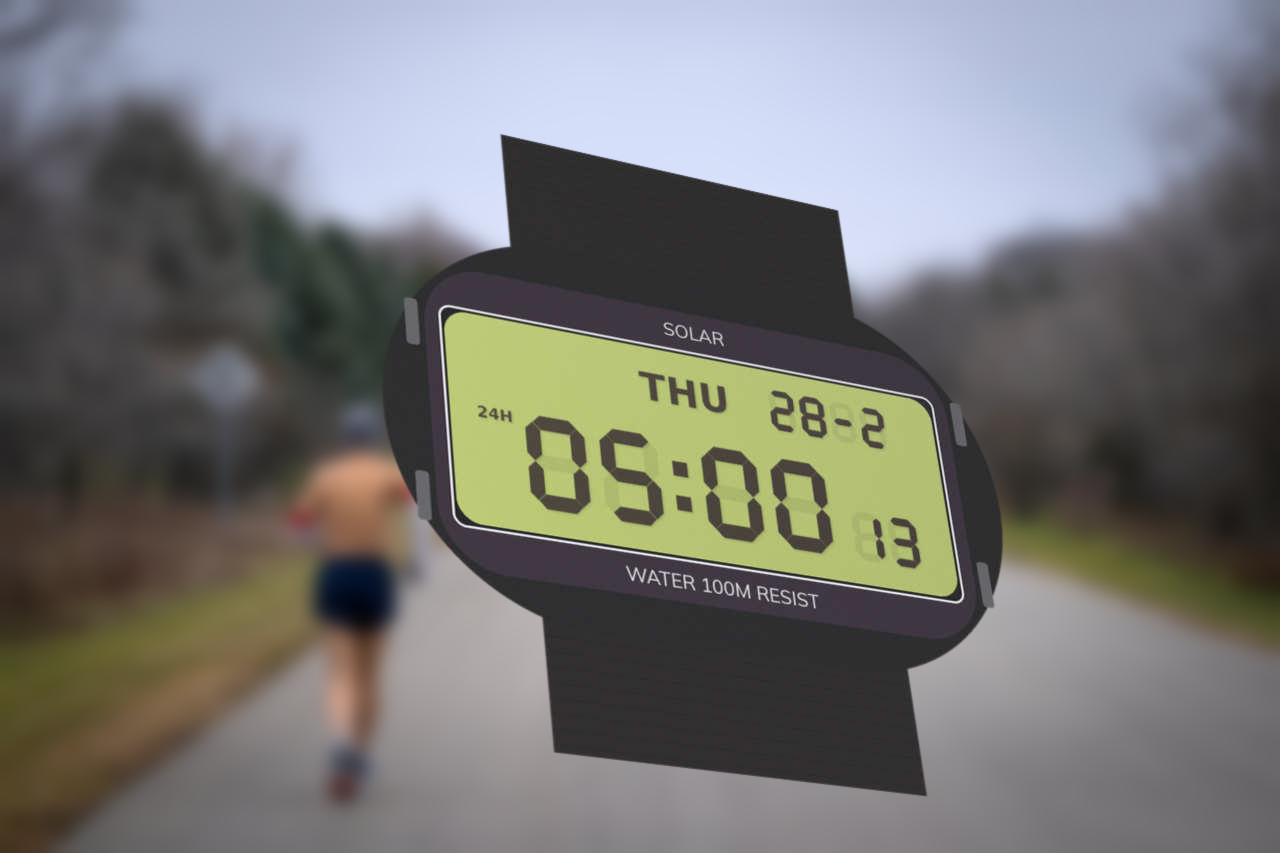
5:00:13
